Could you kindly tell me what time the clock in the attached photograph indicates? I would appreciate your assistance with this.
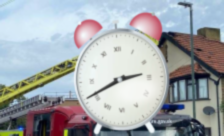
2:41
